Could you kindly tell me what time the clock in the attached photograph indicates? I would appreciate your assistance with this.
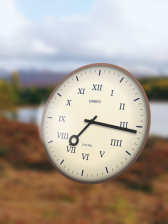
7:16
